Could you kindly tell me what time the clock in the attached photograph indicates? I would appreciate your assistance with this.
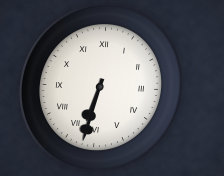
6:32
